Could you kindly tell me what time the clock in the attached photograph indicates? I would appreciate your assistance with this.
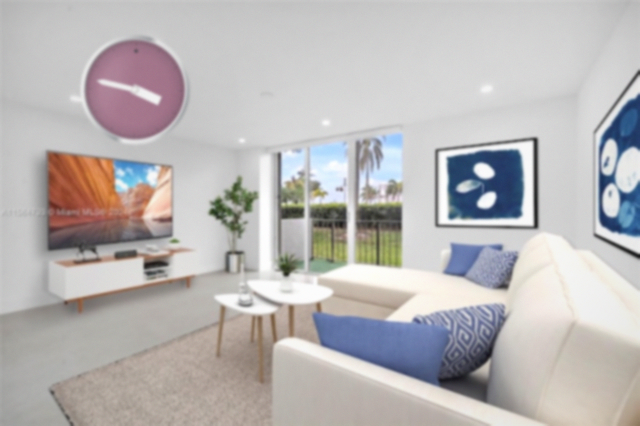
3:47
